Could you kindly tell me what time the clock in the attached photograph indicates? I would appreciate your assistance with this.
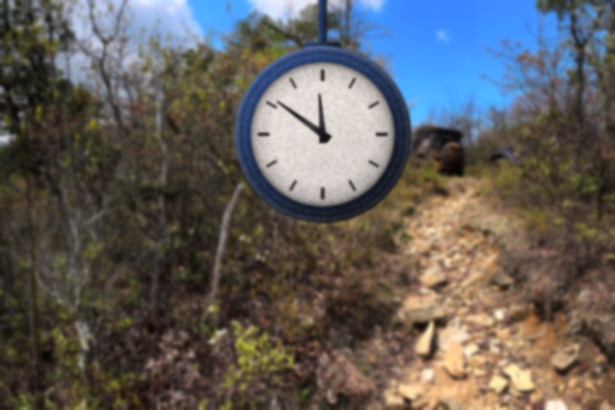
11:51
